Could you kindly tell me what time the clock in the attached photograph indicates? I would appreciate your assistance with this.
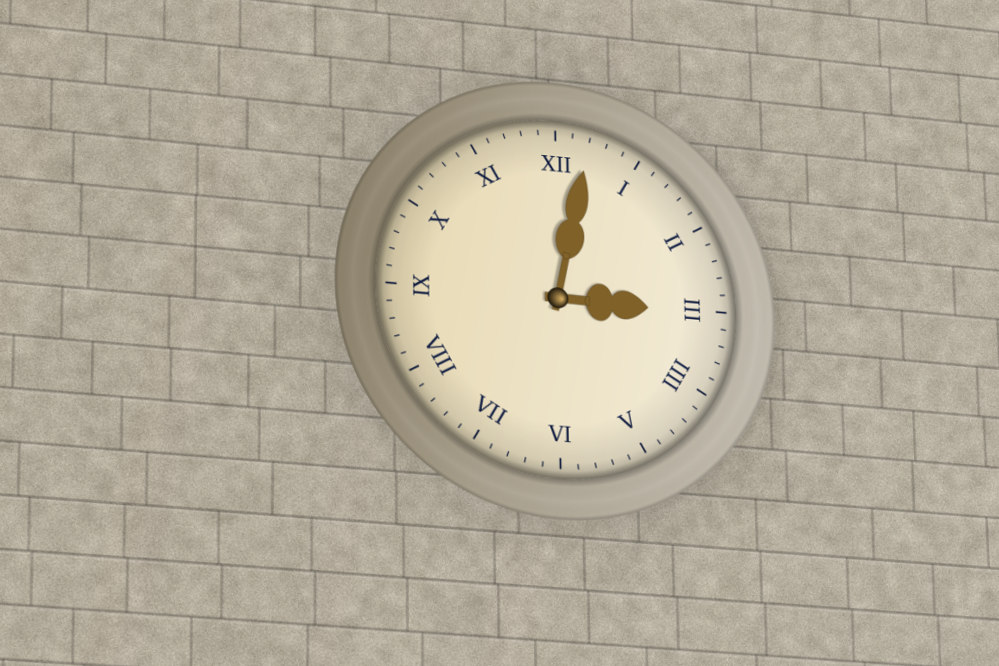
3:02
